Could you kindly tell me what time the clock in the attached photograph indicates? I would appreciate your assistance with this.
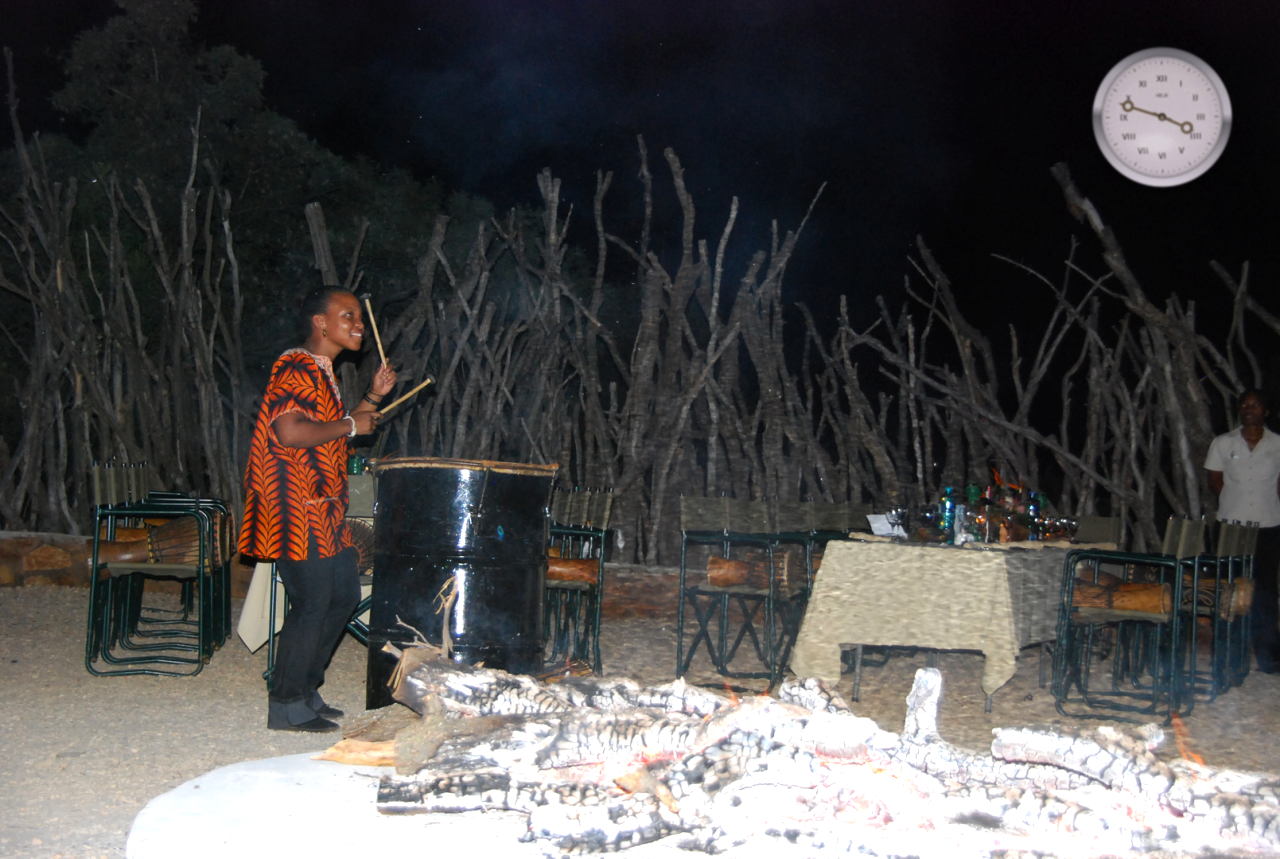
3:48
